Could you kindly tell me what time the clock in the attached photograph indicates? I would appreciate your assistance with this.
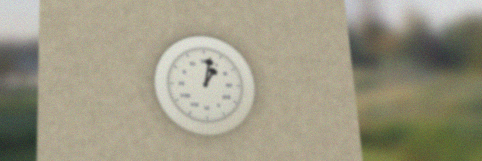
1:02
